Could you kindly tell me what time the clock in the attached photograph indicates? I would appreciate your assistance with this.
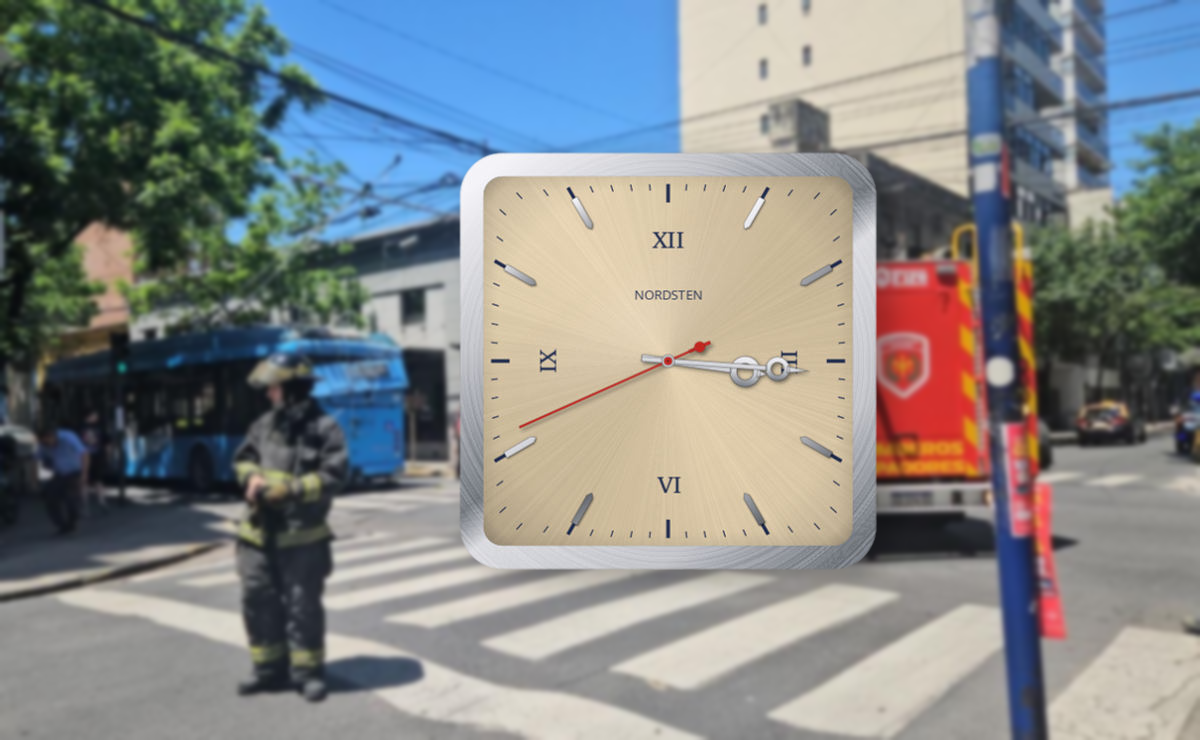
3:15:41
